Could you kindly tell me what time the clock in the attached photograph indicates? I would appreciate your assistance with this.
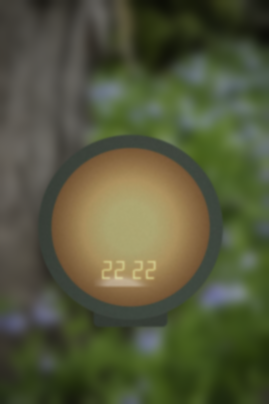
22:22
